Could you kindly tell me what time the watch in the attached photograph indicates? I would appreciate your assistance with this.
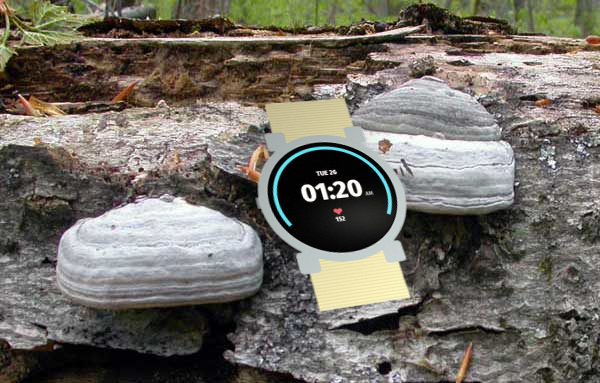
1:20
